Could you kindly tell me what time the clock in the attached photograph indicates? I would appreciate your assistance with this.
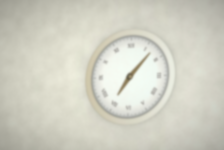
7:07
